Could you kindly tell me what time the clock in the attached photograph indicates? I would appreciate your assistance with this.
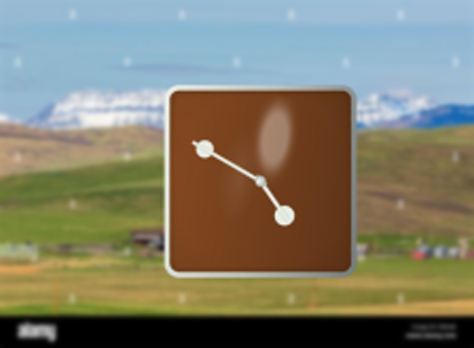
4:50
